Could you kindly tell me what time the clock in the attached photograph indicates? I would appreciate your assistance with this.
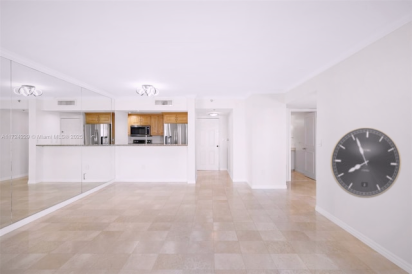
7:56
